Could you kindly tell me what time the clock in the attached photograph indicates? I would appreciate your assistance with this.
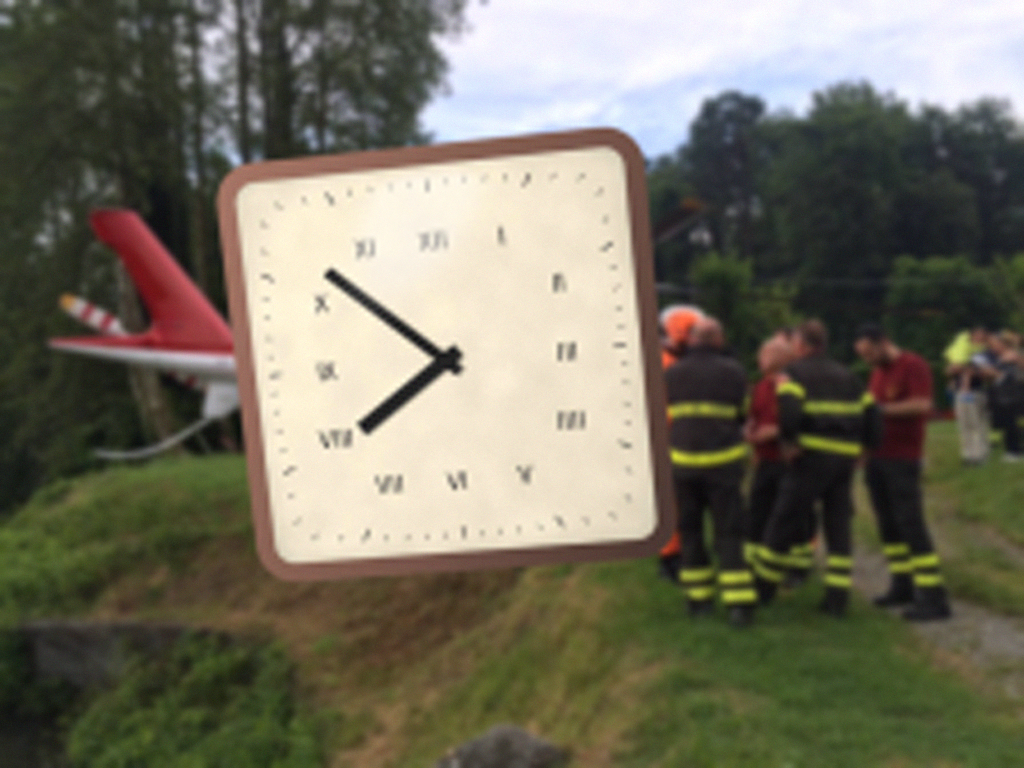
7:52
